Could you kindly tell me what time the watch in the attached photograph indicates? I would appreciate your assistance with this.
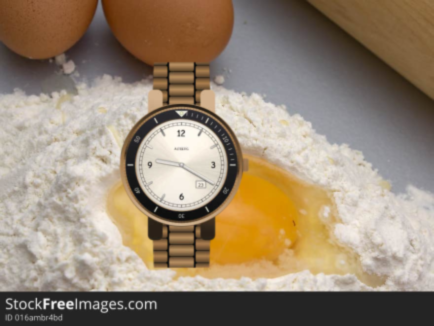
9:20
